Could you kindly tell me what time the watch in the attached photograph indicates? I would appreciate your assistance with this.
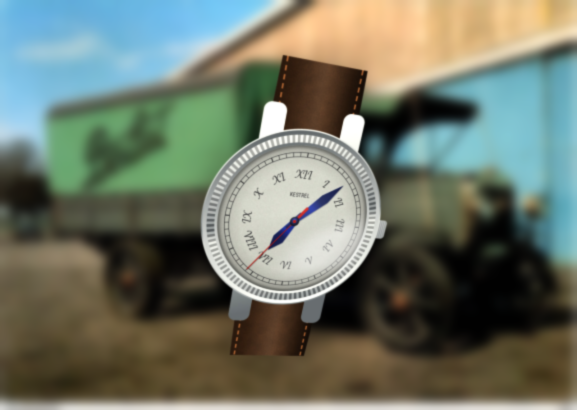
7:07:36
